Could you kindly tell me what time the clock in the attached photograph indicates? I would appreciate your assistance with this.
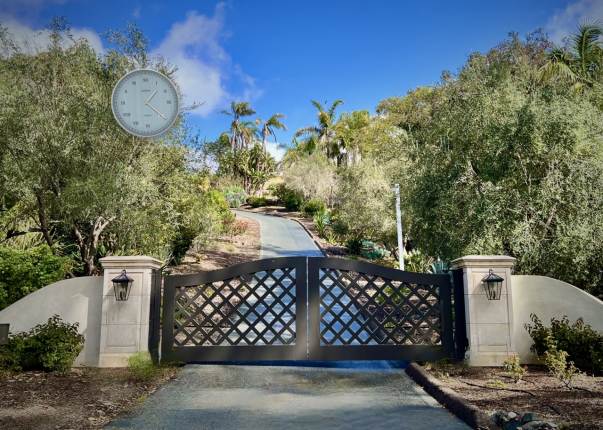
1:22
